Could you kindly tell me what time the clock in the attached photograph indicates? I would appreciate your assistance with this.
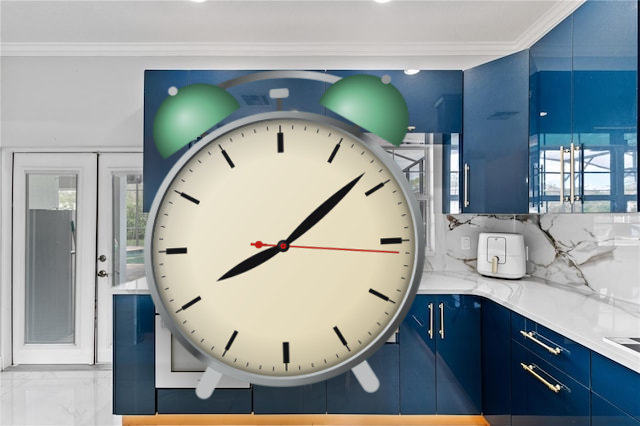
8:08:16
